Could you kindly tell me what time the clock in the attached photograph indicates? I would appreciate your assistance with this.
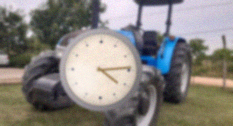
4:14
